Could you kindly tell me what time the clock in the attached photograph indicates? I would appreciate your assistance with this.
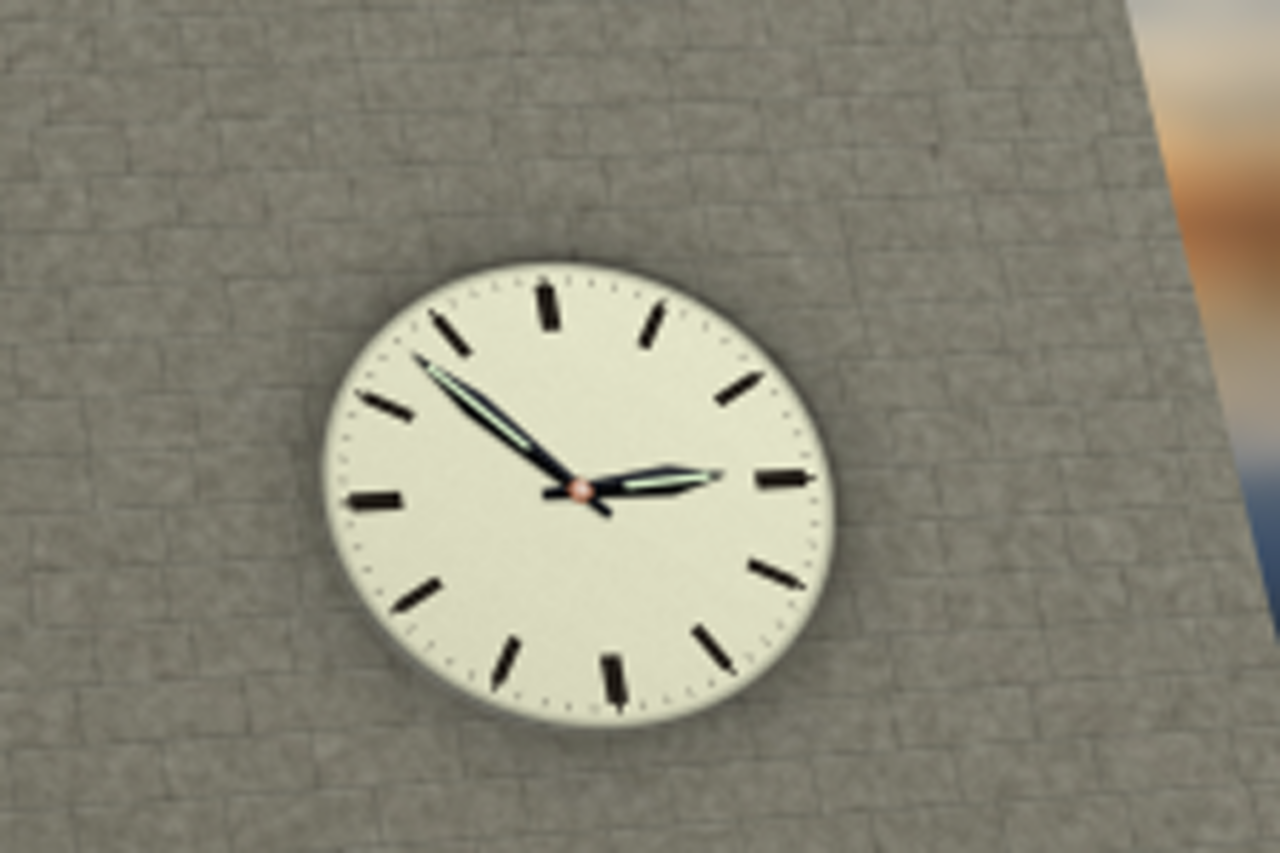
2:53
